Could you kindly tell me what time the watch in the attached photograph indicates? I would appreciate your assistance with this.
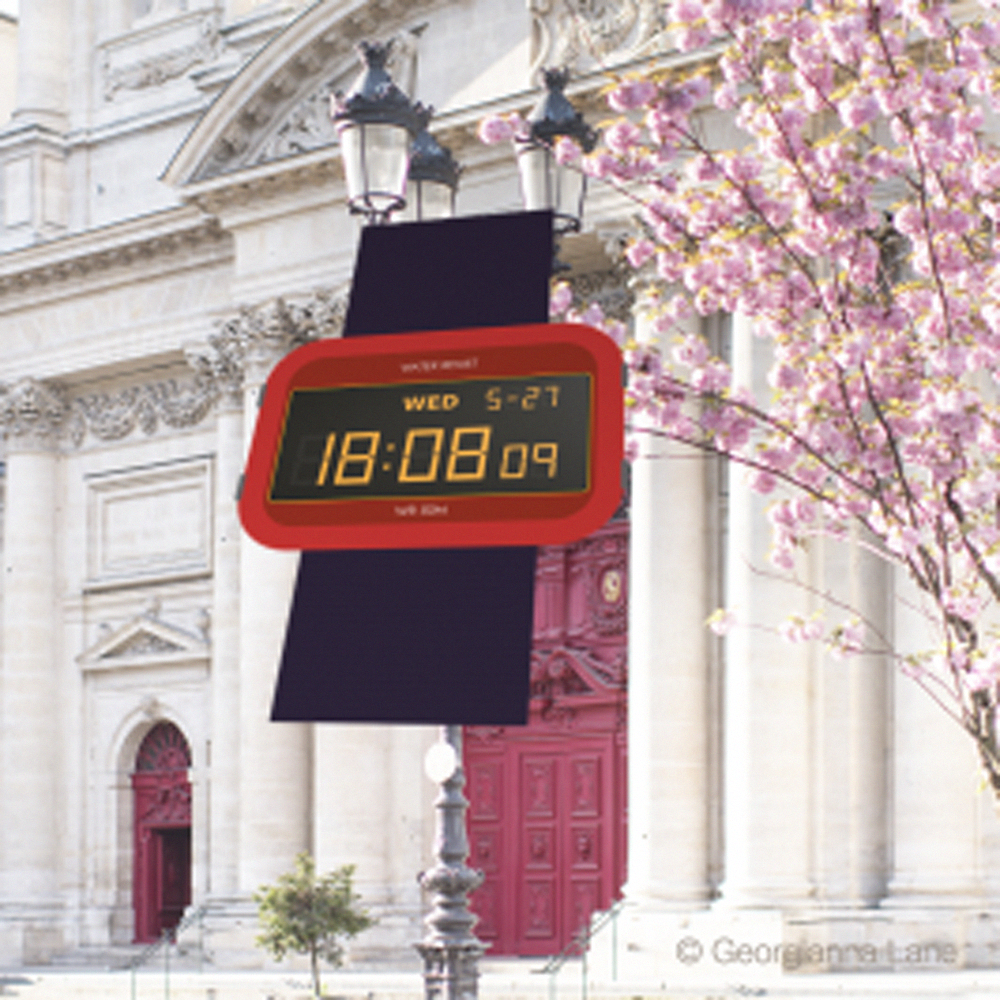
18:08:09
